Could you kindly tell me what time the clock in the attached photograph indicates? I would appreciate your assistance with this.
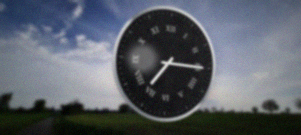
7:15
